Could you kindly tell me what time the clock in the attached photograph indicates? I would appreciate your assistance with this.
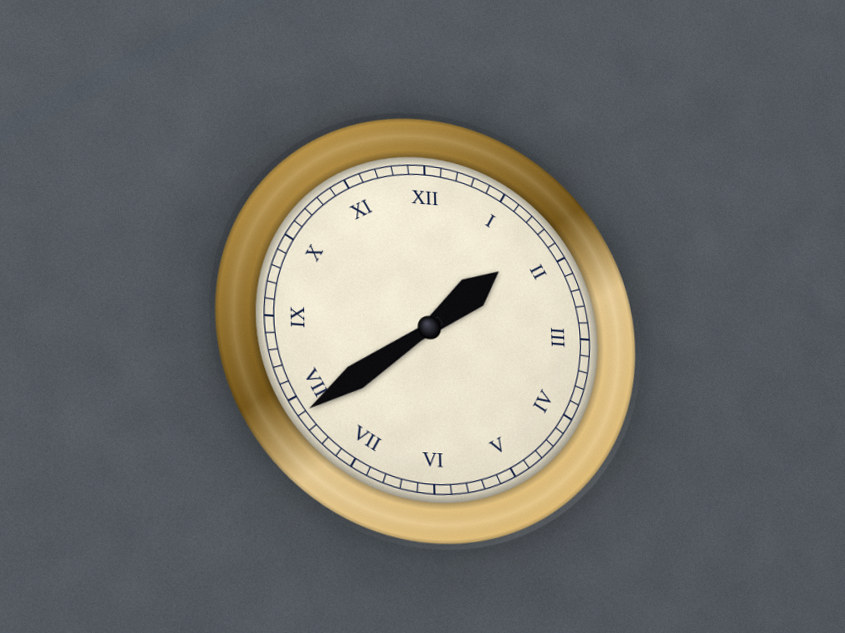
1:39
